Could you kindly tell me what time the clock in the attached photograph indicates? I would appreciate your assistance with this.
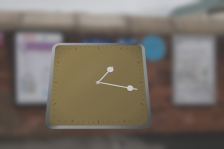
1:17
